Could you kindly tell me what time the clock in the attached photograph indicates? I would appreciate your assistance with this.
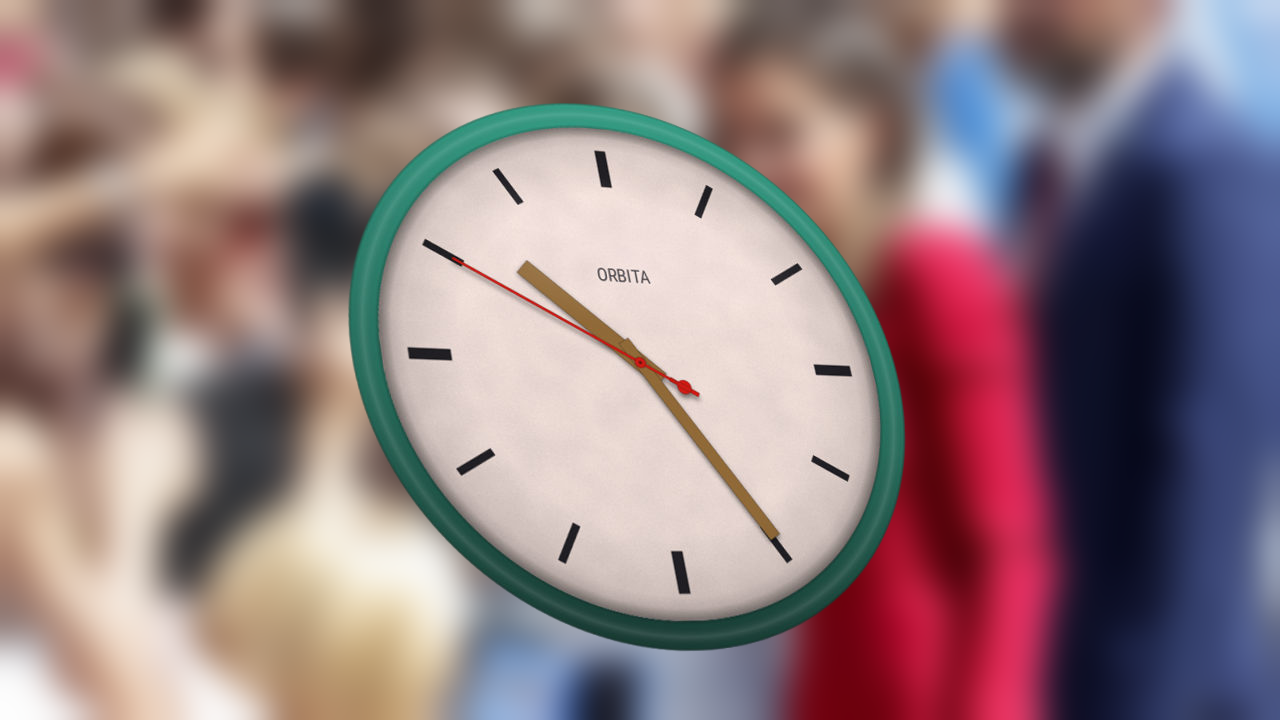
10:24:50
